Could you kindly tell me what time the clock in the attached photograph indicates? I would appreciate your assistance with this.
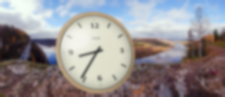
8:36
